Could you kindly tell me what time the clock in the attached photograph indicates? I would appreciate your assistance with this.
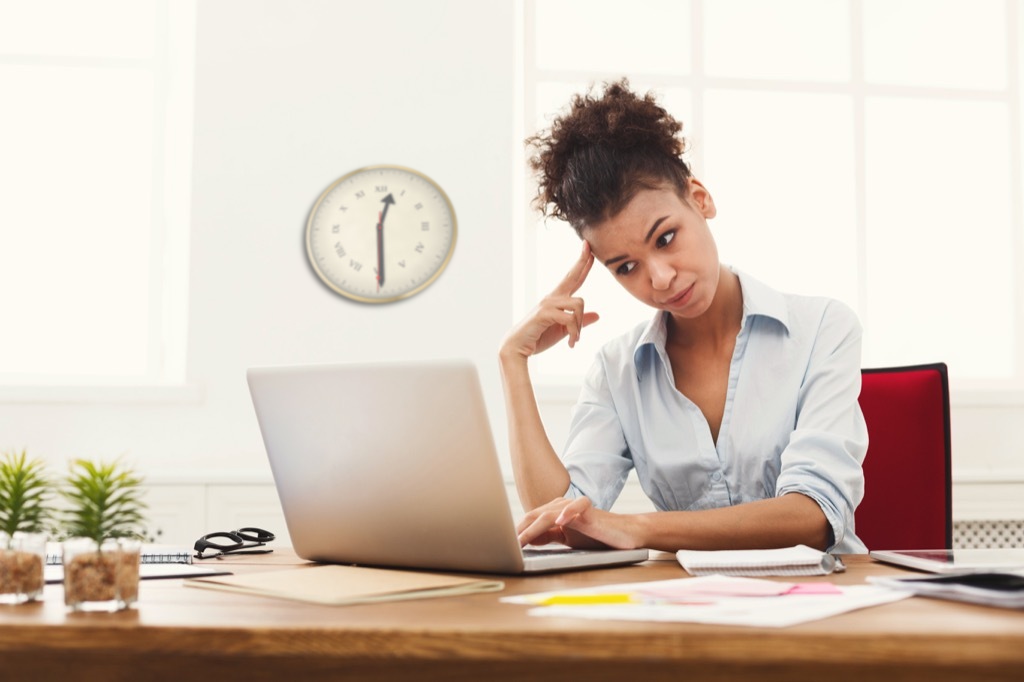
12:29:30
